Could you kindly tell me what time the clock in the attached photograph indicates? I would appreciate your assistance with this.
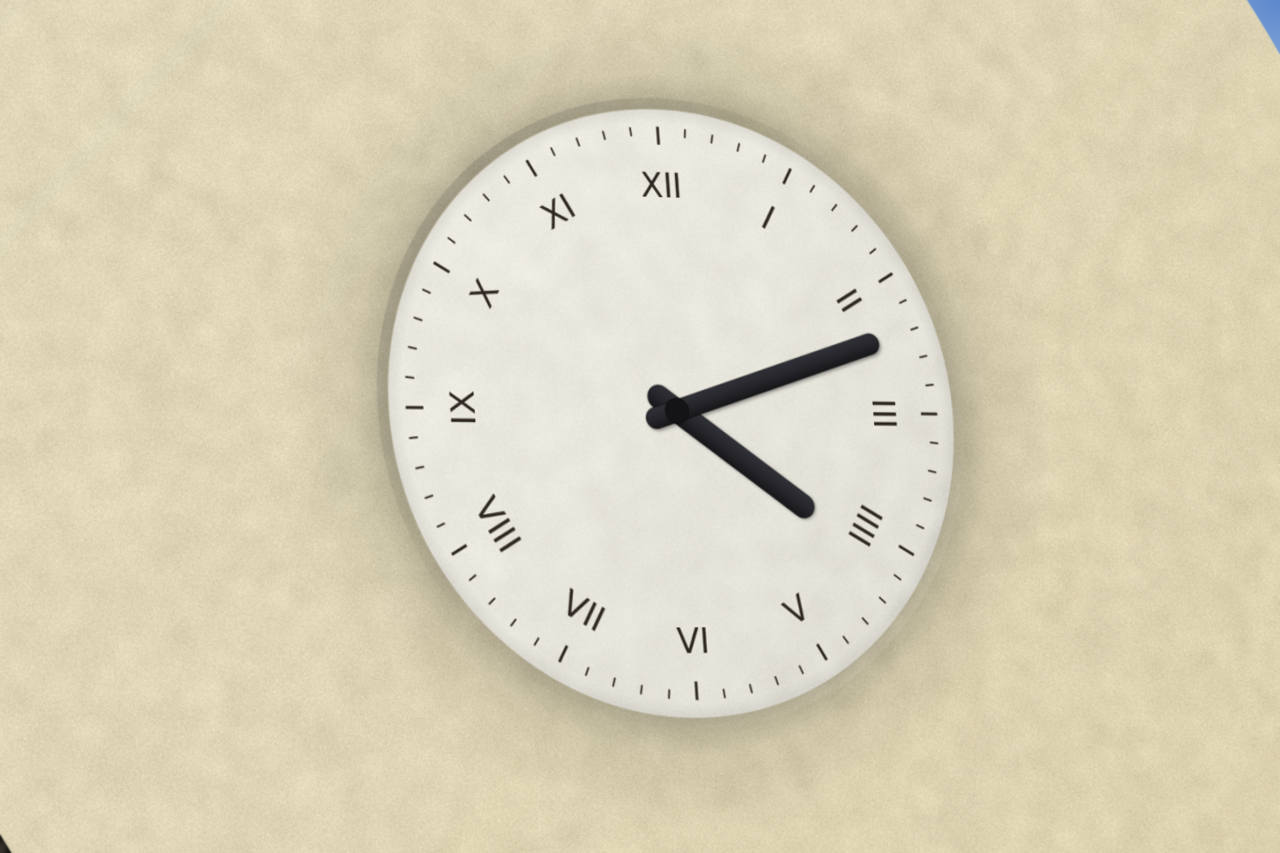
4:12
